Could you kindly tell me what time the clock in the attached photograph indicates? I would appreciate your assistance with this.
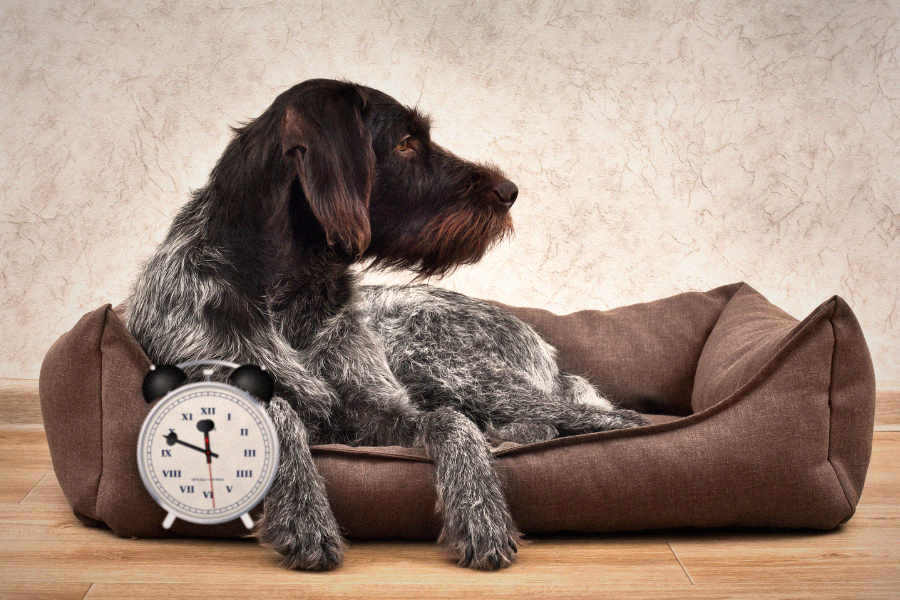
11:48:29
